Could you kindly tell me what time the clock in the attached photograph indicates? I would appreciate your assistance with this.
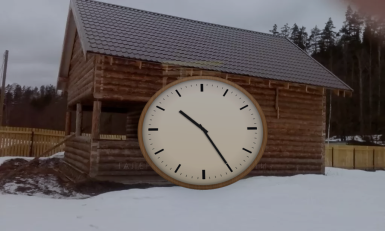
10:25
